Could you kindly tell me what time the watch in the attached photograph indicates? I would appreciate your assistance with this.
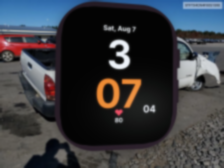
3:07:04
